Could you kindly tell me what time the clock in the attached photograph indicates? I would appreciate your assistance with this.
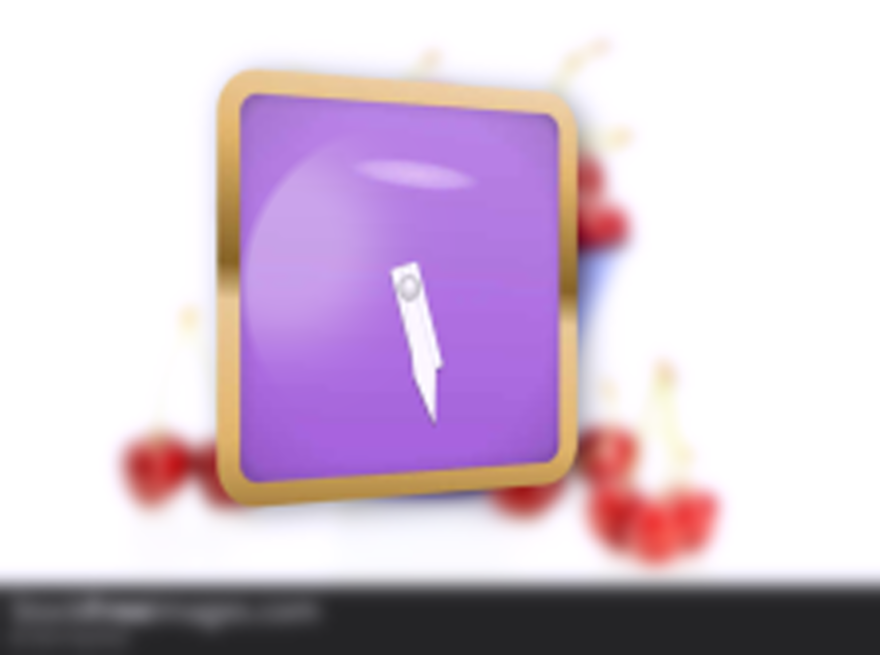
5:28
